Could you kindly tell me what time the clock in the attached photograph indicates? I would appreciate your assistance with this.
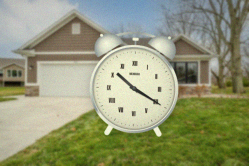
10:20
